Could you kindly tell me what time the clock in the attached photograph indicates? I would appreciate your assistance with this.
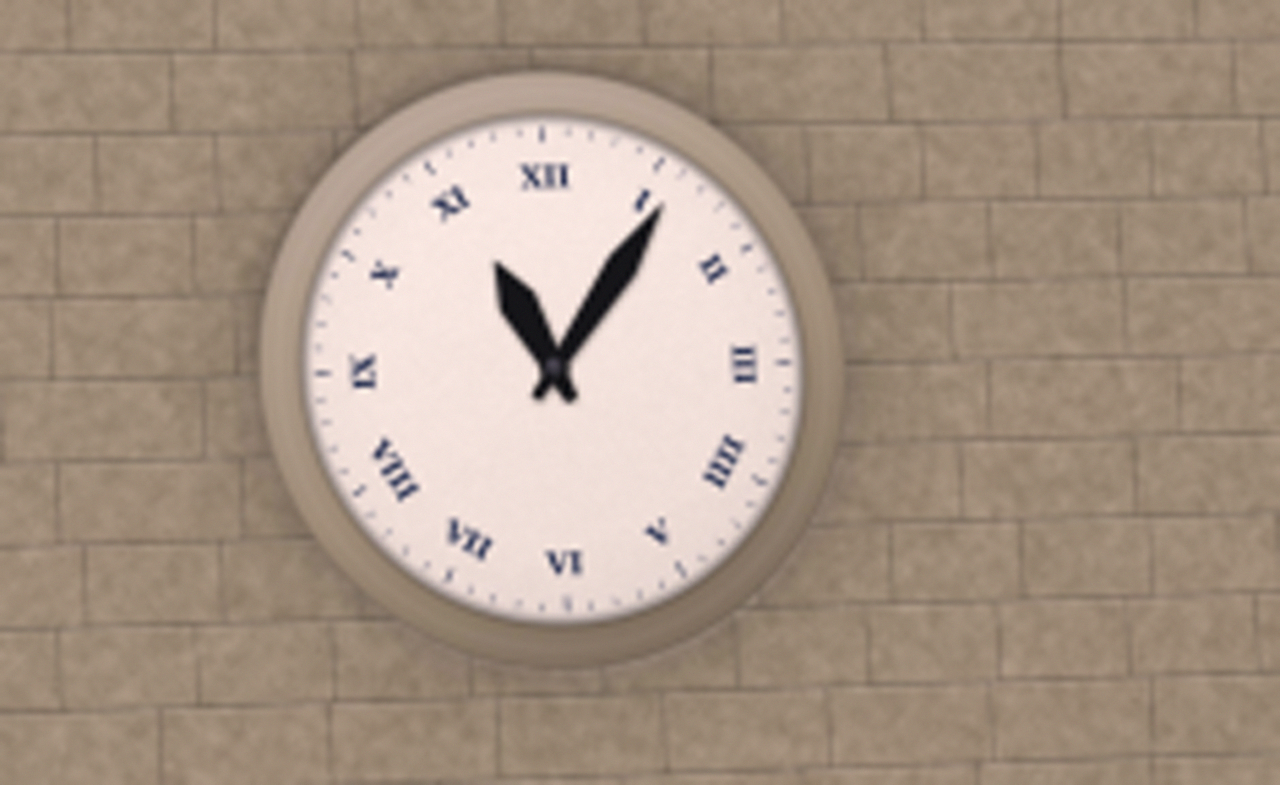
11:06
